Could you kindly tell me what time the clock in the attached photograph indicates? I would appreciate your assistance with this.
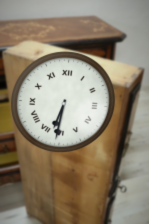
6:31
